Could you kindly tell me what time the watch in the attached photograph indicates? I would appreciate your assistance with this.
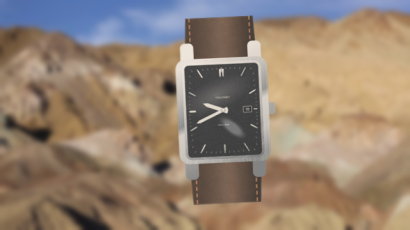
9:41
